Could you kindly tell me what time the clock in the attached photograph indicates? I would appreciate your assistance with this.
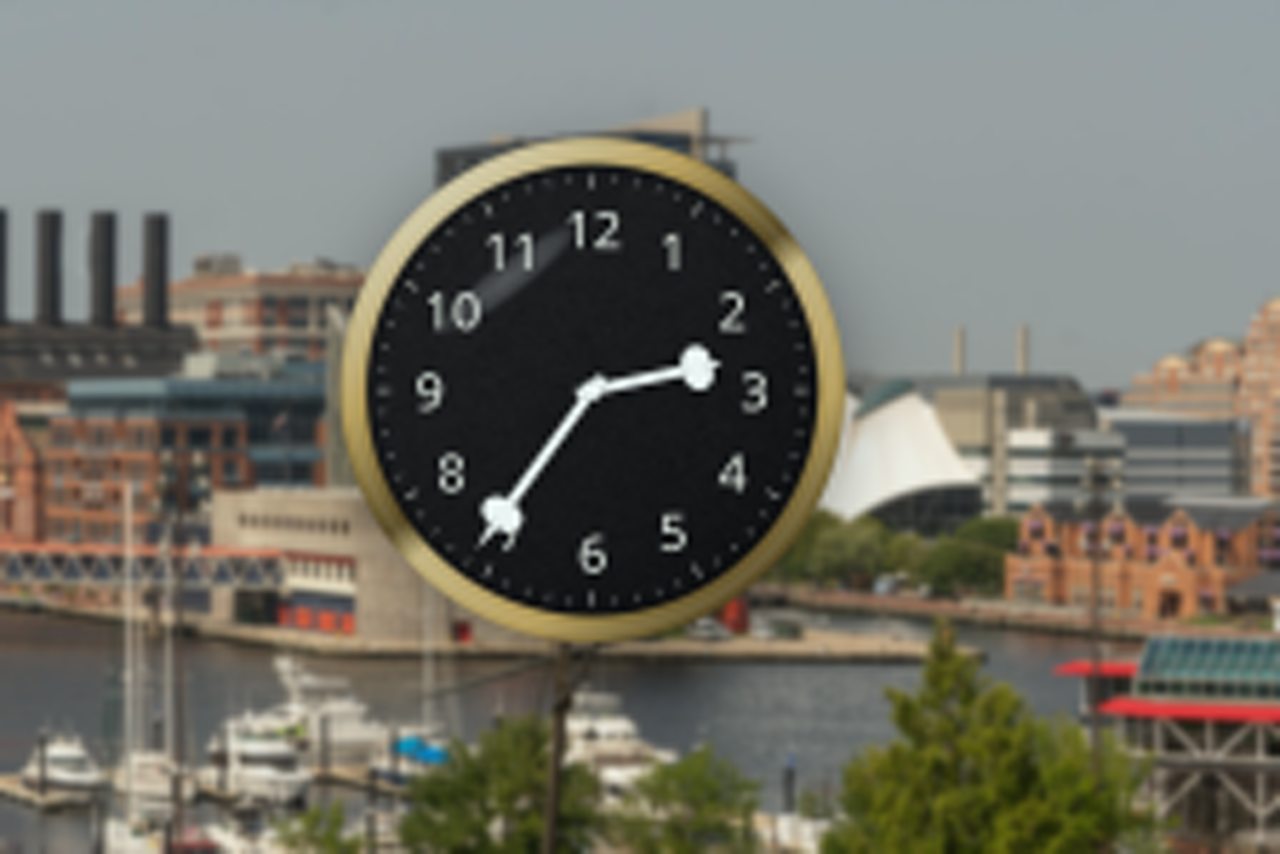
2:36
